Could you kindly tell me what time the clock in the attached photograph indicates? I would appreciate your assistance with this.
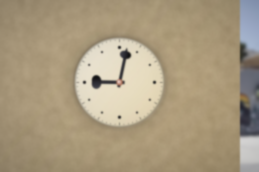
9:02
